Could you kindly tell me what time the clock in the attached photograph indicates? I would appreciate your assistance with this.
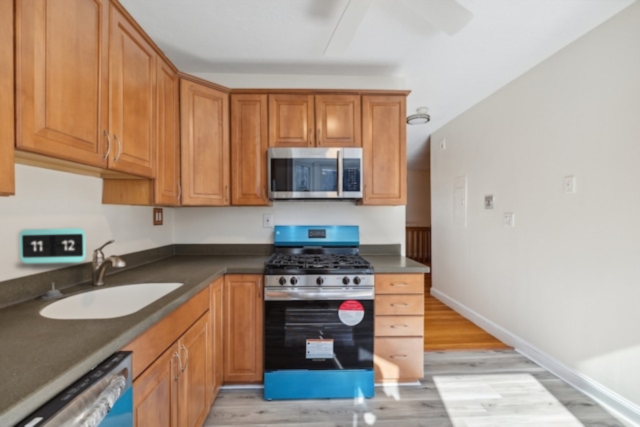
11:12
